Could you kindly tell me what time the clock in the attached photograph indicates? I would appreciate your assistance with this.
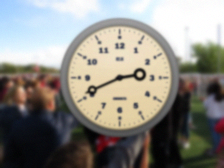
2:41
